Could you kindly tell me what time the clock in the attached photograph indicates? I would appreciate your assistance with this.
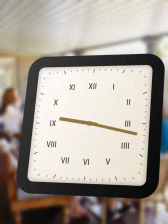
9:17
